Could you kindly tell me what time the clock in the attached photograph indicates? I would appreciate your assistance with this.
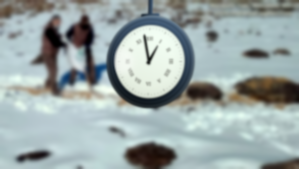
12:58
